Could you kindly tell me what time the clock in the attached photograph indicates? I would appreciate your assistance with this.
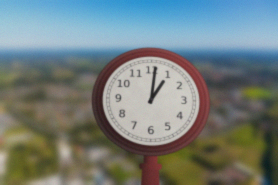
1:01
